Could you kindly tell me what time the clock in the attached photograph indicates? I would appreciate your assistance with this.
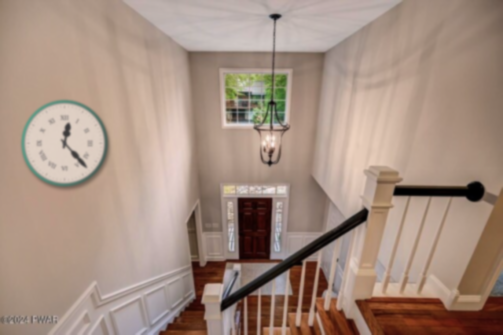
12:23
